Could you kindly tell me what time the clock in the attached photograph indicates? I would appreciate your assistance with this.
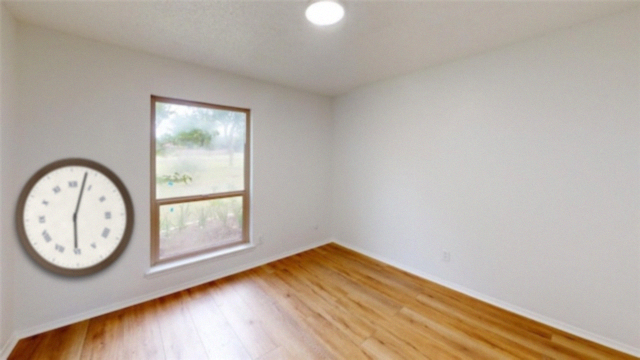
6:03
